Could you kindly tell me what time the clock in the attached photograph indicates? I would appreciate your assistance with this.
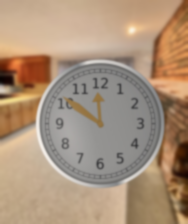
11:51
